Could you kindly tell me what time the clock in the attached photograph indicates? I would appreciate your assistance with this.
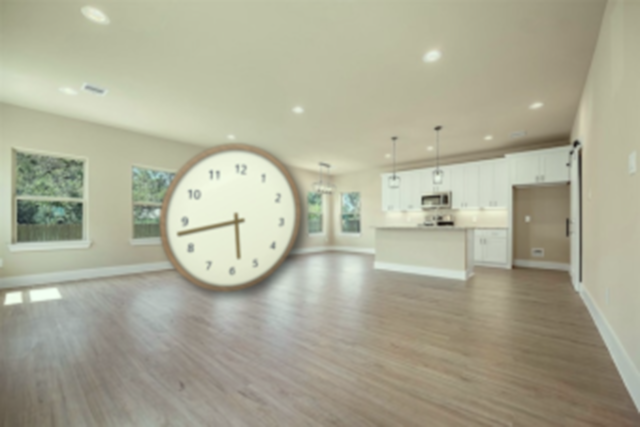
5:43
